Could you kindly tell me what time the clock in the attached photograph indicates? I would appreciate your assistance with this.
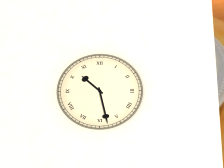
10:28
